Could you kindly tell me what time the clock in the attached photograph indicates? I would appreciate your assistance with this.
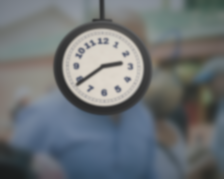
2:39
